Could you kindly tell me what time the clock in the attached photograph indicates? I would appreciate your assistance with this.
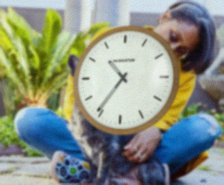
10:36
